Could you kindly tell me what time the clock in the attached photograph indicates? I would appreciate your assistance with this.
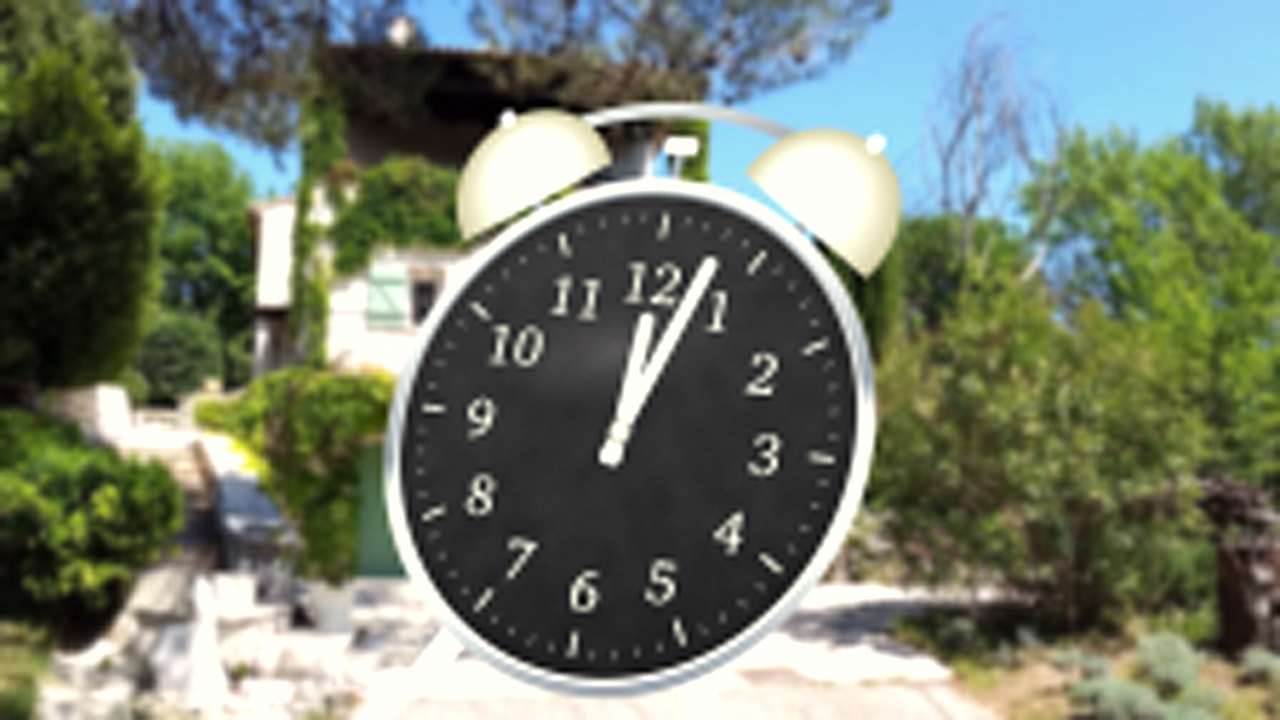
12:03
